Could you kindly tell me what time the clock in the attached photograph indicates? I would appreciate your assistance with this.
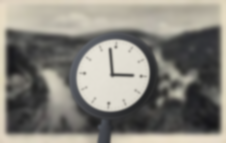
2:58
